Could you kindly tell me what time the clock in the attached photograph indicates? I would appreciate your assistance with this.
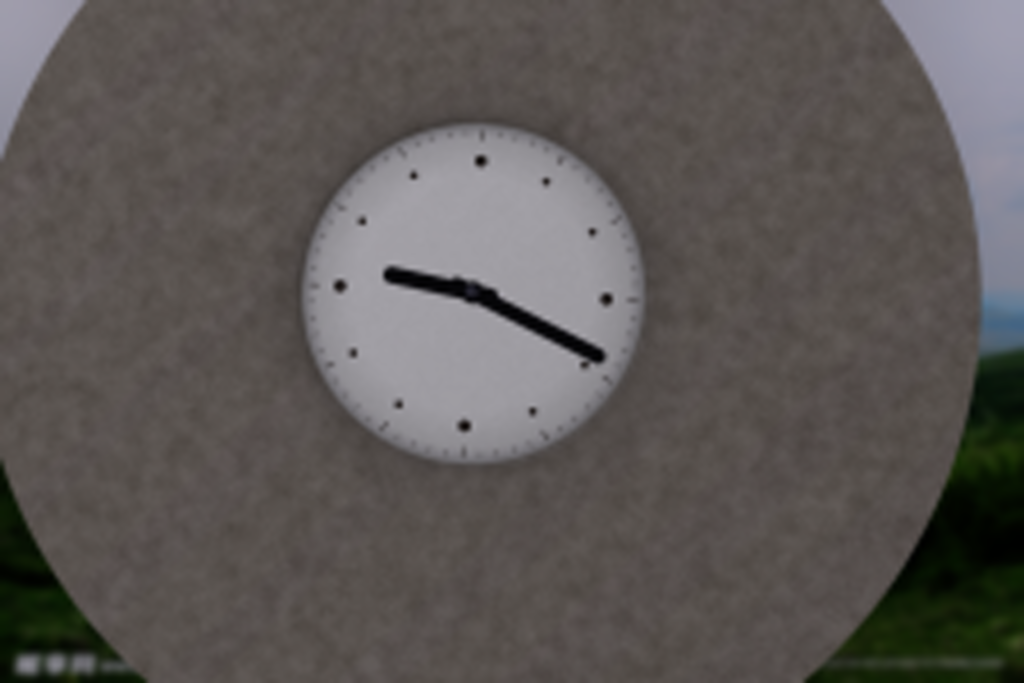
9:19
